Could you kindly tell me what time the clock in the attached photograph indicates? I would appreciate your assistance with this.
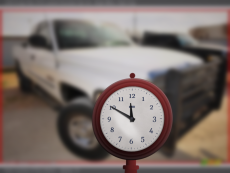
11:50
